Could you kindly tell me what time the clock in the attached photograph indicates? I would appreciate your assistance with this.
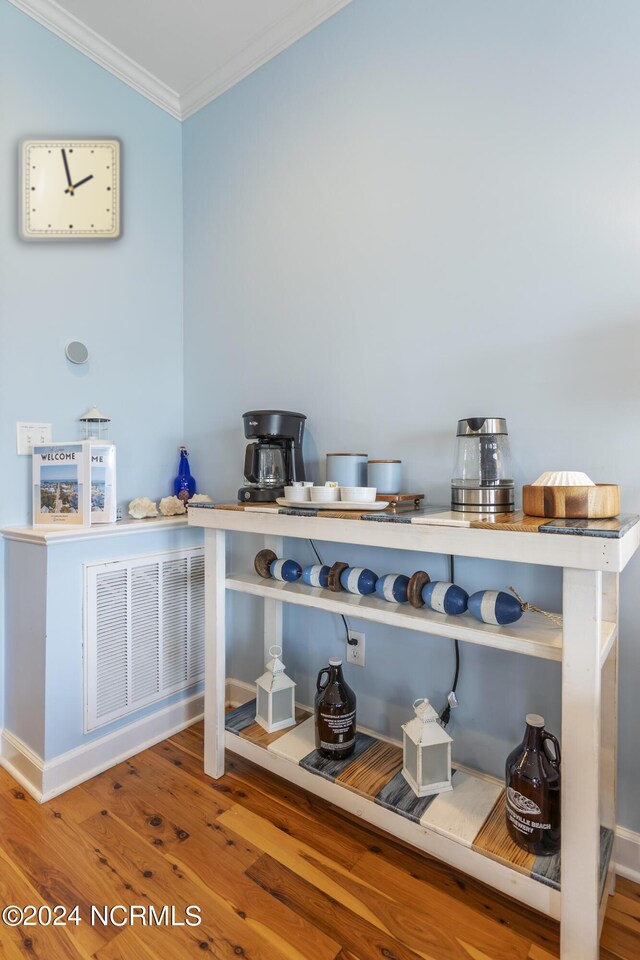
1:58
